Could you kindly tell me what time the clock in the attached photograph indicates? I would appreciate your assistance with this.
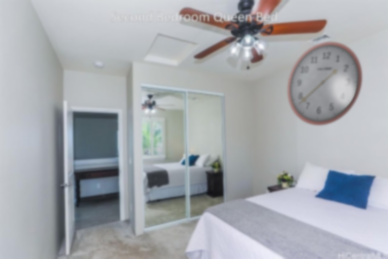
1:38
